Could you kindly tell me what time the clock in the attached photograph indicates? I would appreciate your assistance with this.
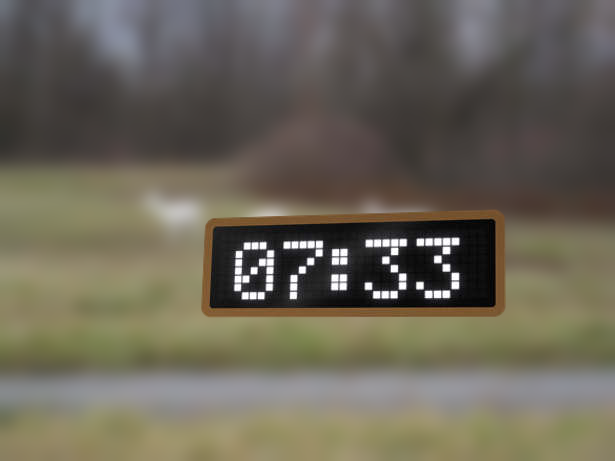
7:33
